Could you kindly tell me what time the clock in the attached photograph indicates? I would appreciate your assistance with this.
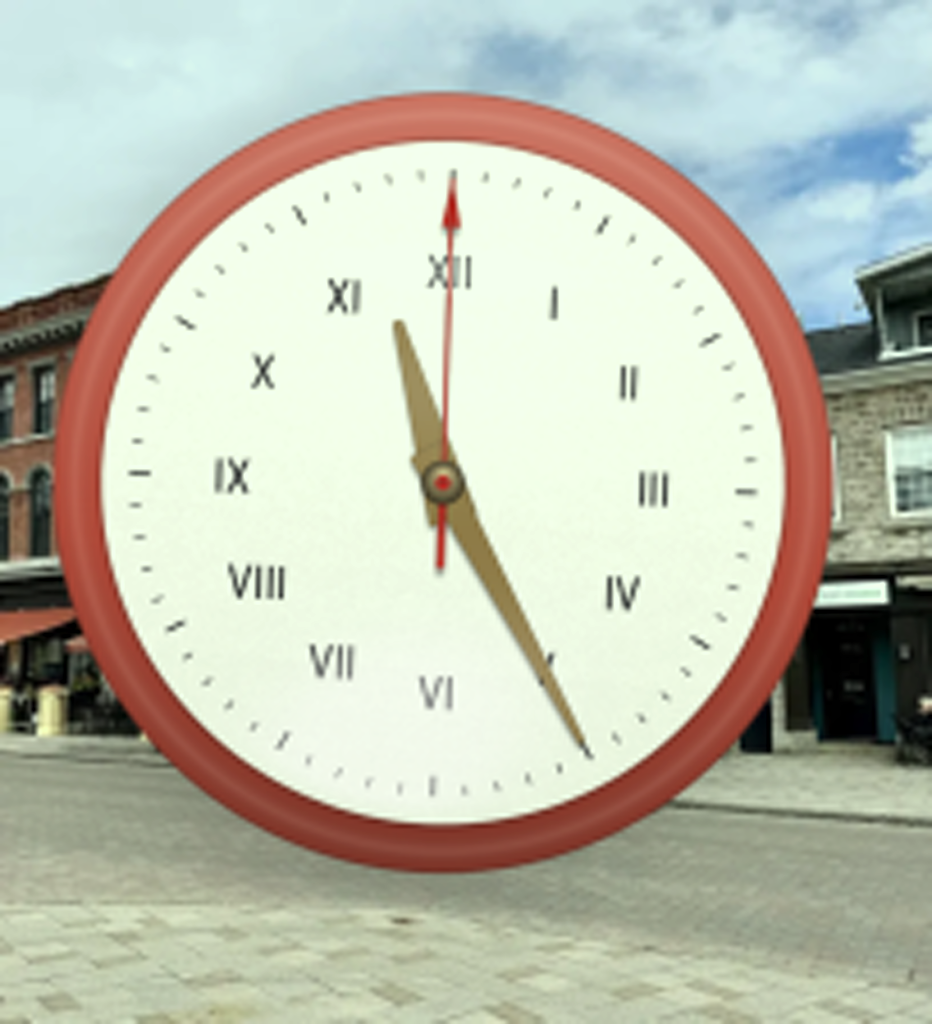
11:25:00
